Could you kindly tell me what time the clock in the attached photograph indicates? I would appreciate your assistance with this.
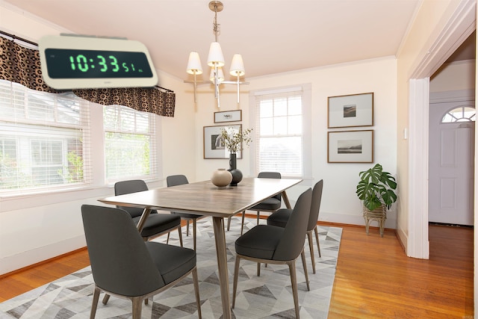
10:33:51
